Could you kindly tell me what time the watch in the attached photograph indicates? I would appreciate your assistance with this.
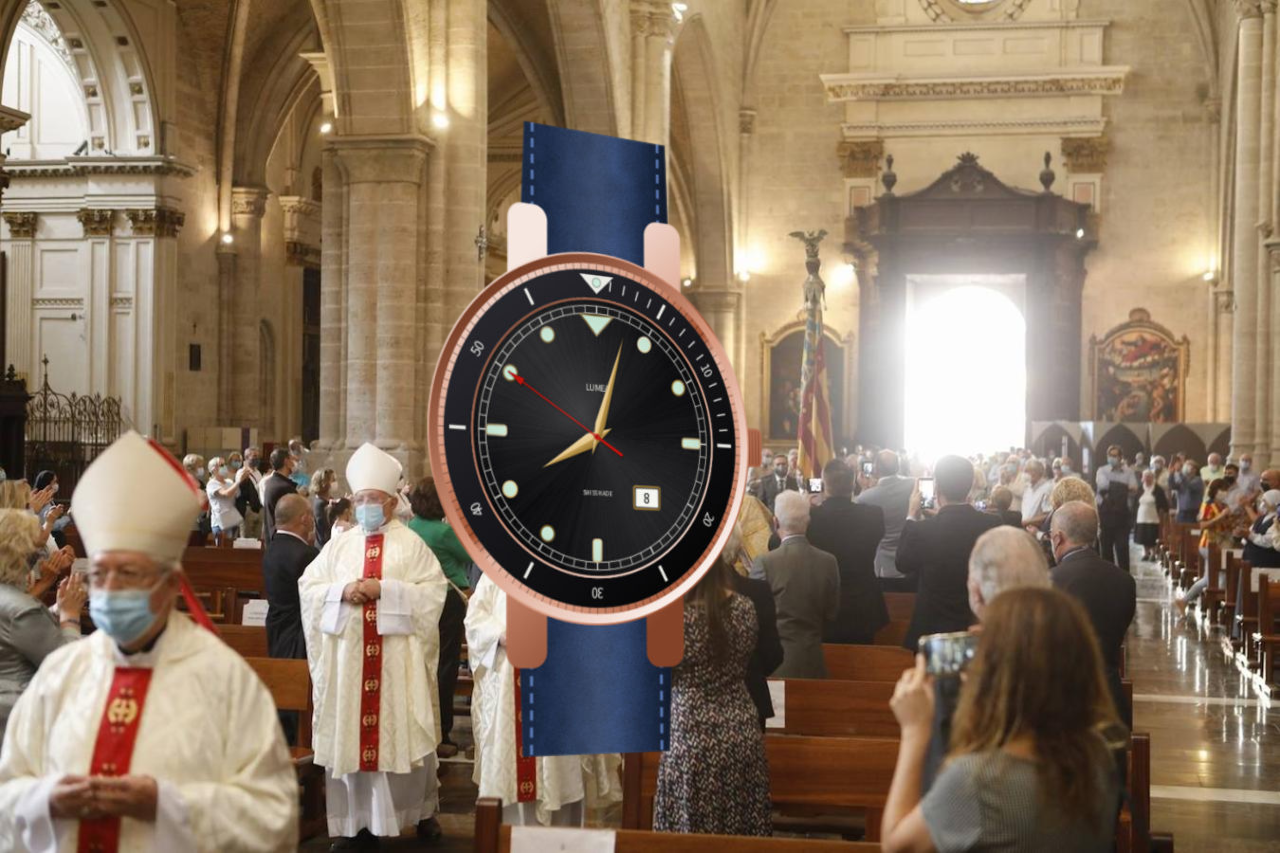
8:02:50
